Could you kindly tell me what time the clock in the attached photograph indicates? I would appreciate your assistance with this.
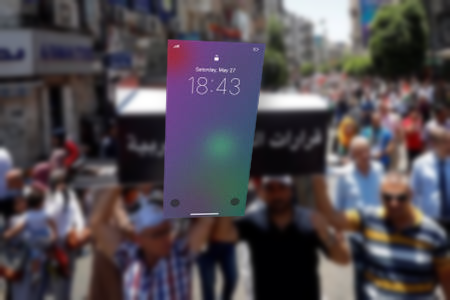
18:43
